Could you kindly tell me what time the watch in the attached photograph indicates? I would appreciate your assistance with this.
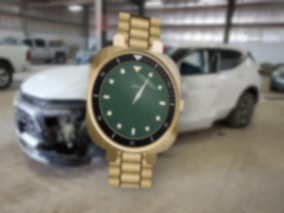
1:05
